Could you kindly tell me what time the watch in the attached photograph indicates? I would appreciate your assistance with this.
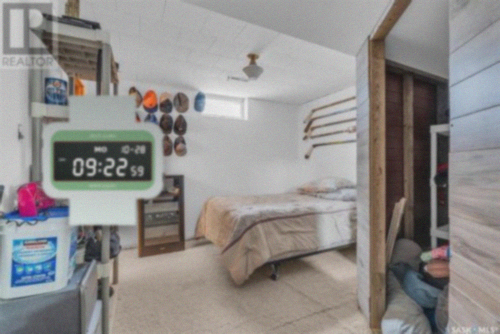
9:22
